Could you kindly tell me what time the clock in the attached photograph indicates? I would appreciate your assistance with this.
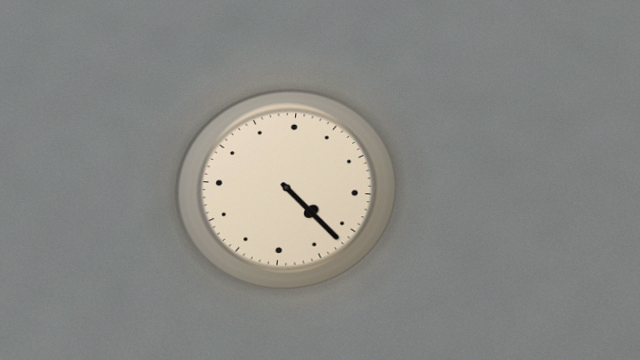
4:22
